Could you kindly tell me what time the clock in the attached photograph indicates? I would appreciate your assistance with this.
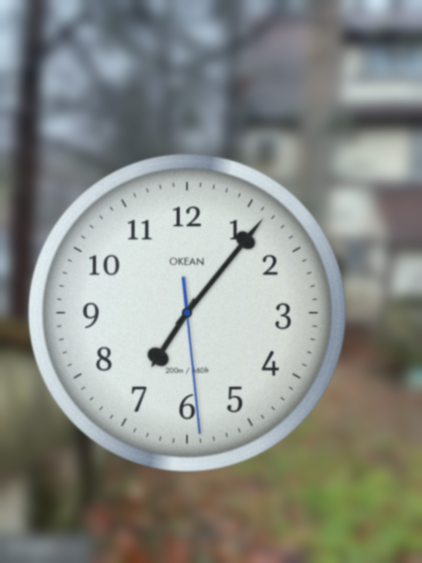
7:06:29
